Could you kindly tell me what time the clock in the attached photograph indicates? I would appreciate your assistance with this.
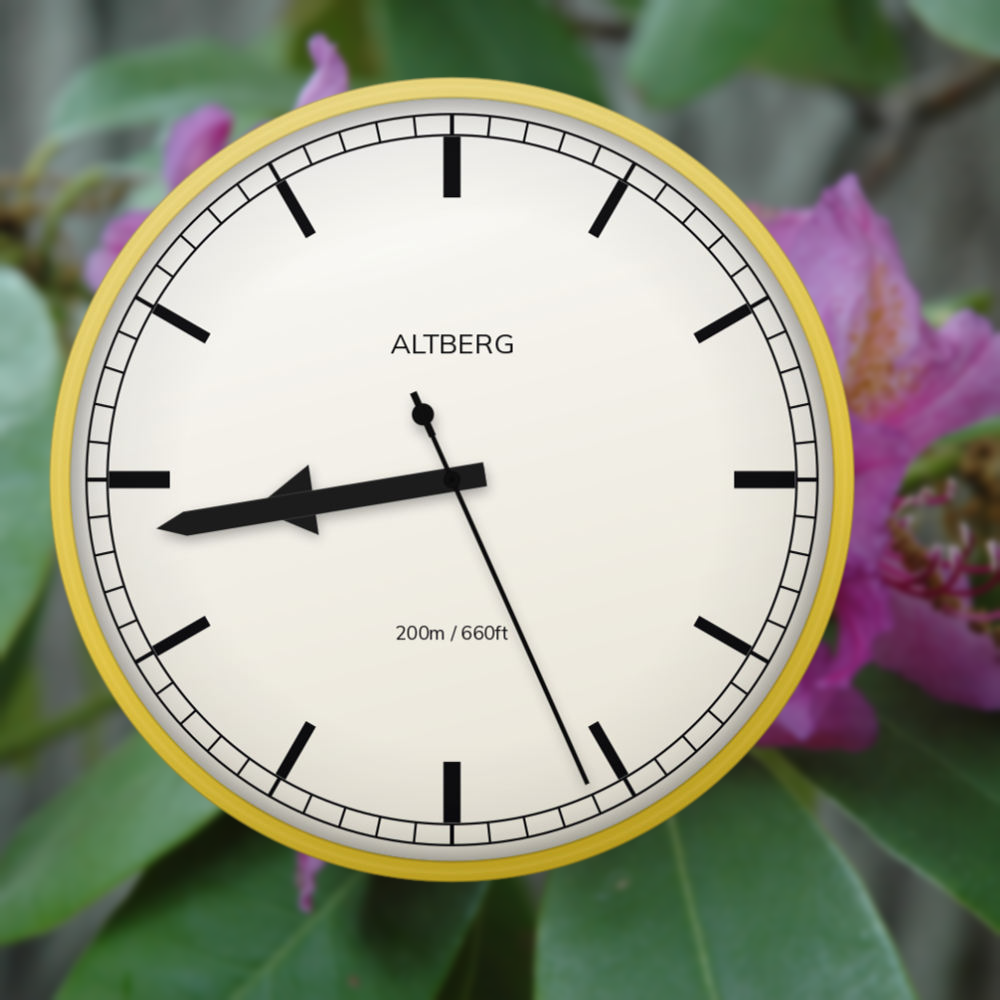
8:43:26
